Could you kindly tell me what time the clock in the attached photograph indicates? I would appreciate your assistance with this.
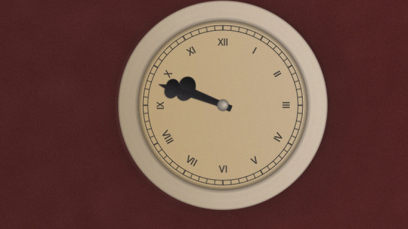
9:48
